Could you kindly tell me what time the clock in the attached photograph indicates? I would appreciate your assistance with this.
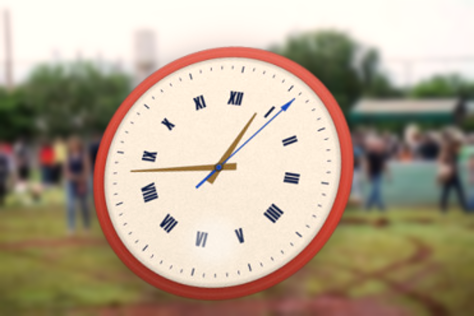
12:43:06
